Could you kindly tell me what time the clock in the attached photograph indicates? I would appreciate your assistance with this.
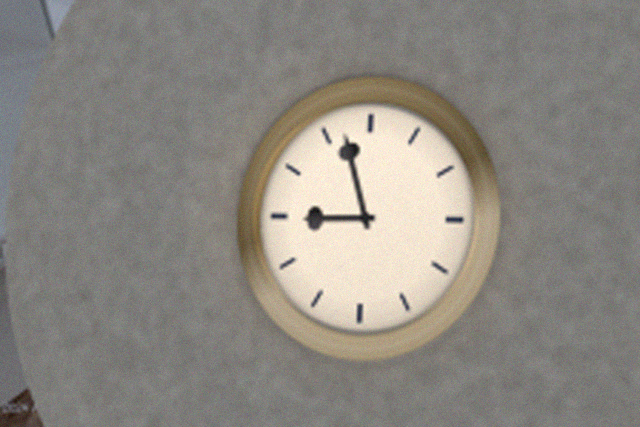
8:57
